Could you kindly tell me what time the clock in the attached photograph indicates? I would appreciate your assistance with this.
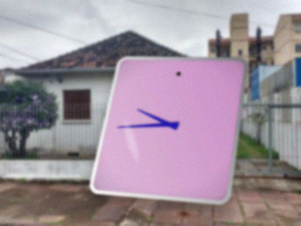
9:44
